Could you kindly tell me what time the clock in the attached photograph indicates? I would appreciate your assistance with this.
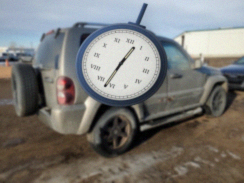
12:32
